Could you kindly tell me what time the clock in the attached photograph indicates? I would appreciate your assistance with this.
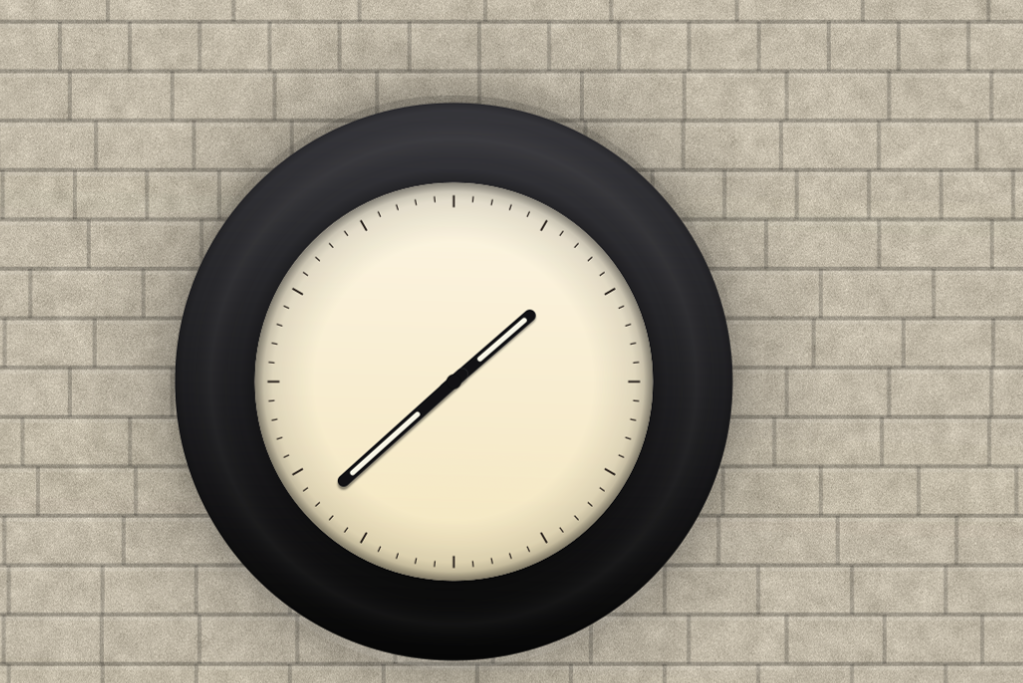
1:38
